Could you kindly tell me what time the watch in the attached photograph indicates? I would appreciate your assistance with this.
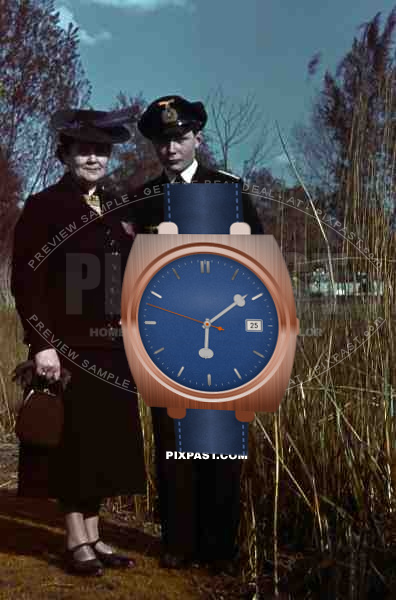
6:08:48
